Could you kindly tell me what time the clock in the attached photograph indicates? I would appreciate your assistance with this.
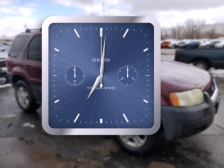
7:01
